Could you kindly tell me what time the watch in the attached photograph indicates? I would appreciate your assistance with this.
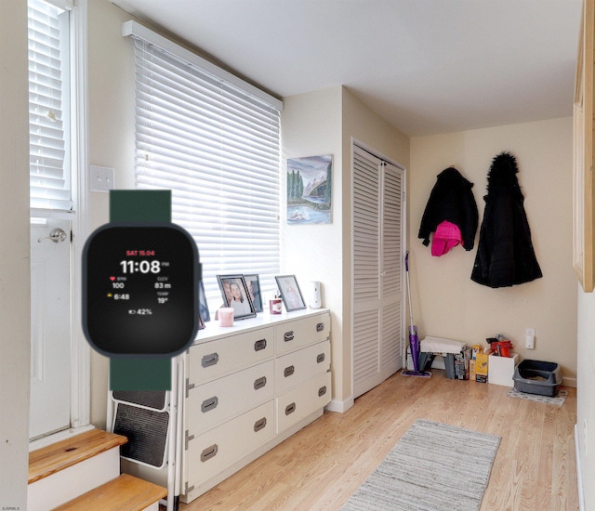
11:08
